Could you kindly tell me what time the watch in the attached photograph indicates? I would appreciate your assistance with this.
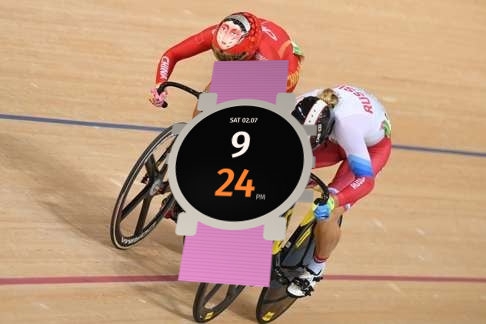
9:24
